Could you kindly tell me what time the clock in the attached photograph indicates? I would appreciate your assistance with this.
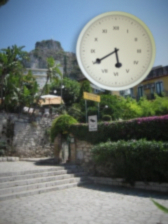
5:40
